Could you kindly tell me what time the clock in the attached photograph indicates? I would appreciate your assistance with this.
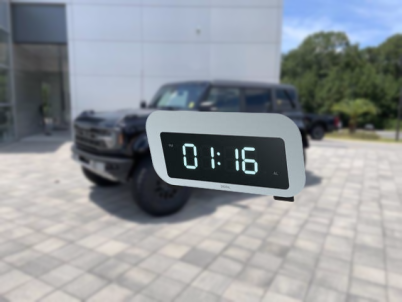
1:16
